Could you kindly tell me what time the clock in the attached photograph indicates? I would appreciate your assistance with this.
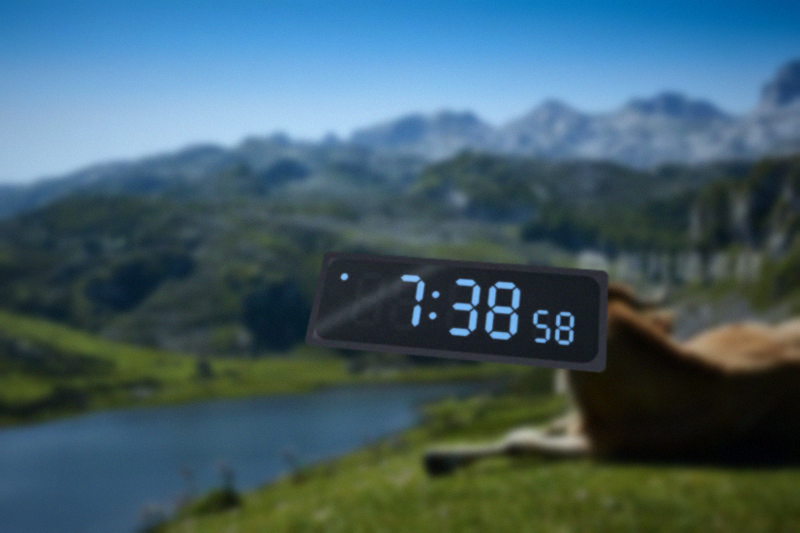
7:38:58
